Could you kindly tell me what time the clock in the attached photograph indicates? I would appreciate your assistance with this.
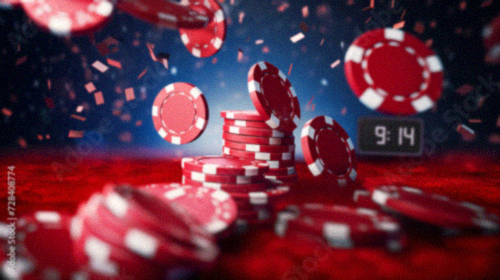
9:14
